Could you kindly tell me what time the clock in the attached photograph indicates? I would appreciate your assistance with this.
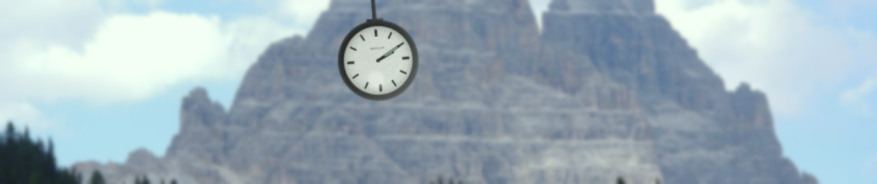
2:10
